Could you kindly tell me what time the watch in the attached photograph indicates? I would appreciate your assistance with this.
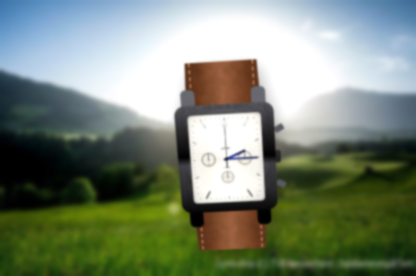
2:15
